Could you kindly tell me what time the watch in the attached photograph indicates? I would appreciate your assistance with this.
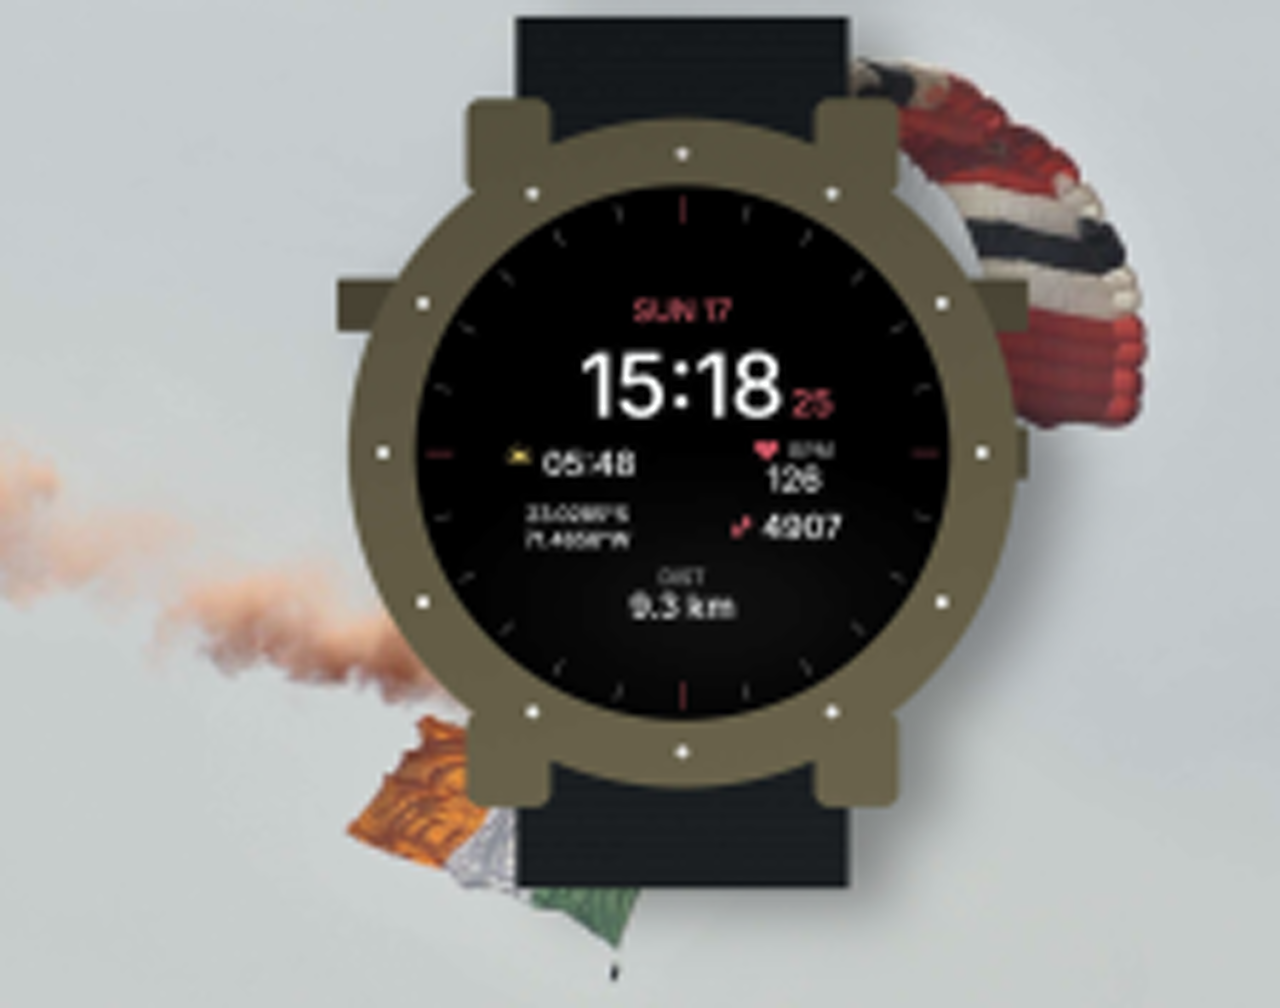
15:18
